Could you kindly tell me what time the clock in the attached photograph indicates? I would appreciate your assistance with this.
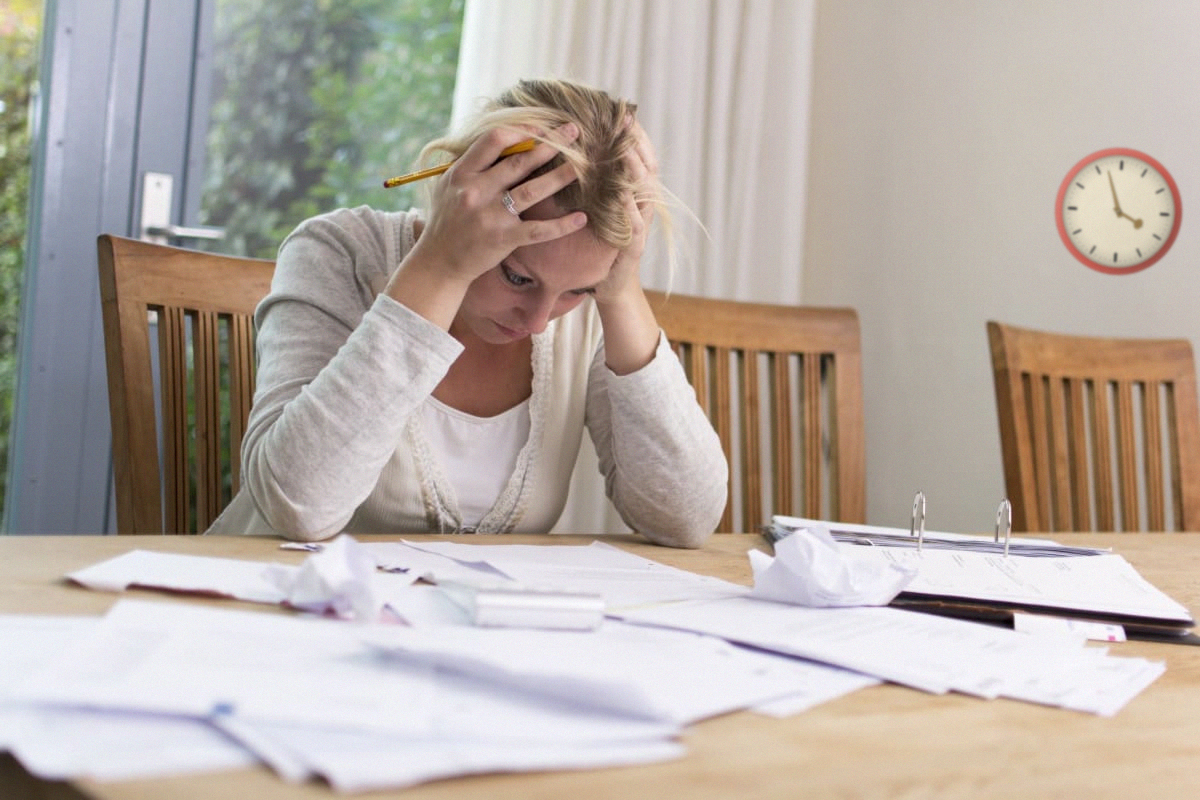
3:57
